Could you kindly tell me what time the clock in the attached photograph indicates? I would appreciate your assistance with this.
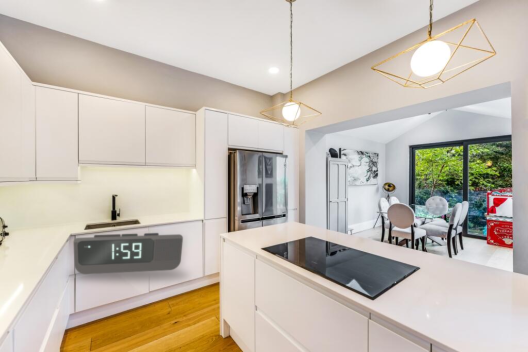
1:59
